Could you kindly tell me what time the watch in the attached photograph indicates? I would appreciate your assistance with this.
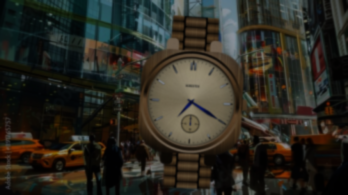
7:20
